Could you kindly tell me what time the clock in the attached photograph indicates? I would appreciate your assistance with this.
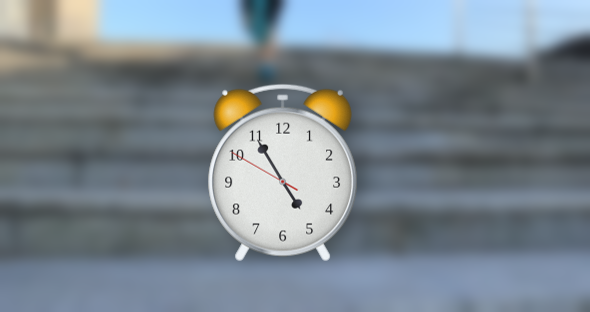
4:54:50
